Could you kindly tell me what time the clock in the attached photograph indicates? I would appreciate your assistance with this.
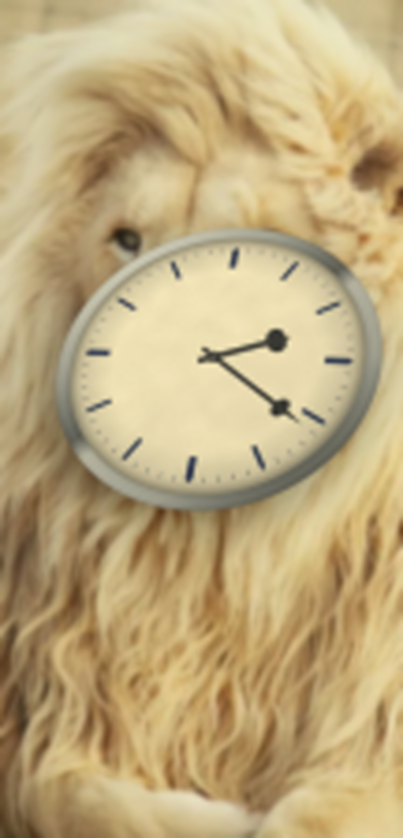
2:21
